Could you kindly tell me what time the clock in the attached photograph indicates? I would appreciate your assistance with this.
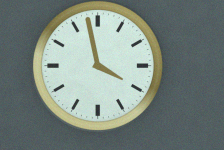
3:58
